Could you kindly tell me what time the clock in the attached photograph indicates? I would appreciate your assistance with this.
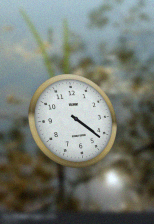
4:22
